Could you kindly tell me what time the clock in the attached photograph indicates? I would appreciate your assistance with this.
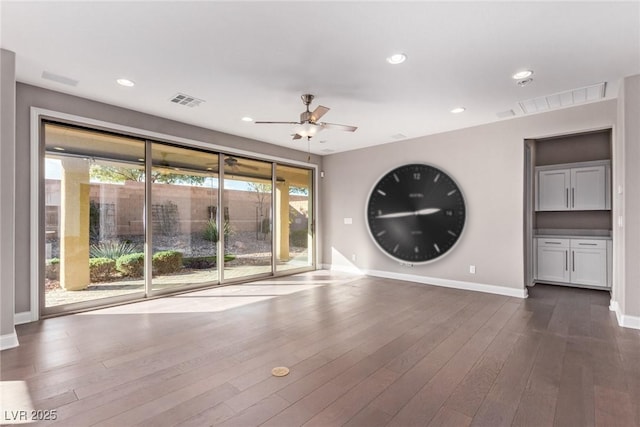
2:44
